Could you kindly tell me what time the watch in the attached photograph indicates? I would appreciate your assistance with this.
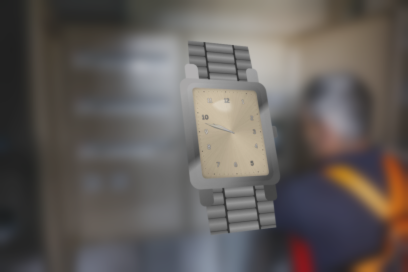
9:48
